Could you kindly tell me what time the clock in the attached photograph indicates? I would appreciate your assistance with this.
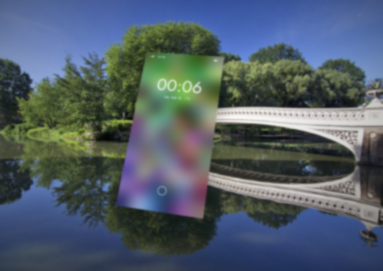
0:06
